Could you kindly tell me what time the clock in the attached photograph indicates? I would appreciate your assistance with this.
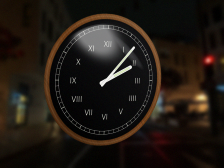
2:07
